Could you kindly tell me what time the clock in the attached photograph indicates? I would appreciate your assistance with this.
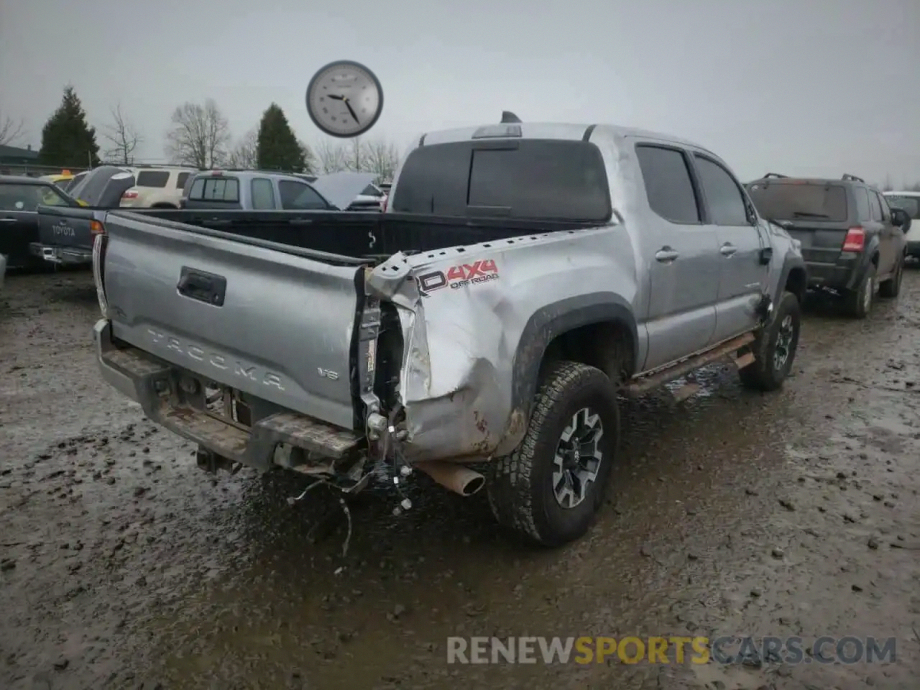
9:25
